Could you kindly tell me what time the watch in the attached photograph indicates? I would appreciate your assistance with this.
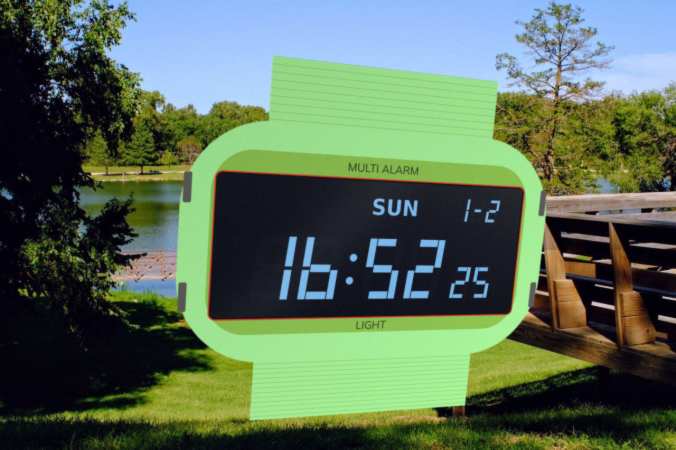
16:52:25
